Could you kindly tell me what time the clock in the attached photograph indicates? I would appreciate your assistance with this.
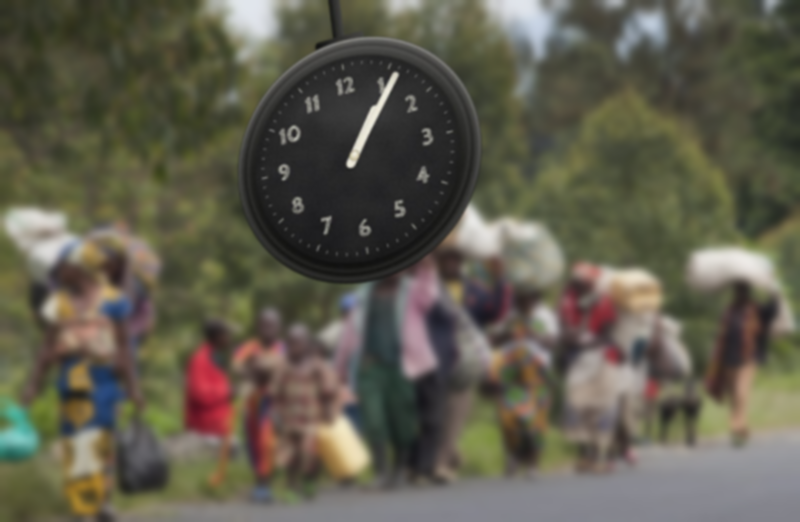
1:06
